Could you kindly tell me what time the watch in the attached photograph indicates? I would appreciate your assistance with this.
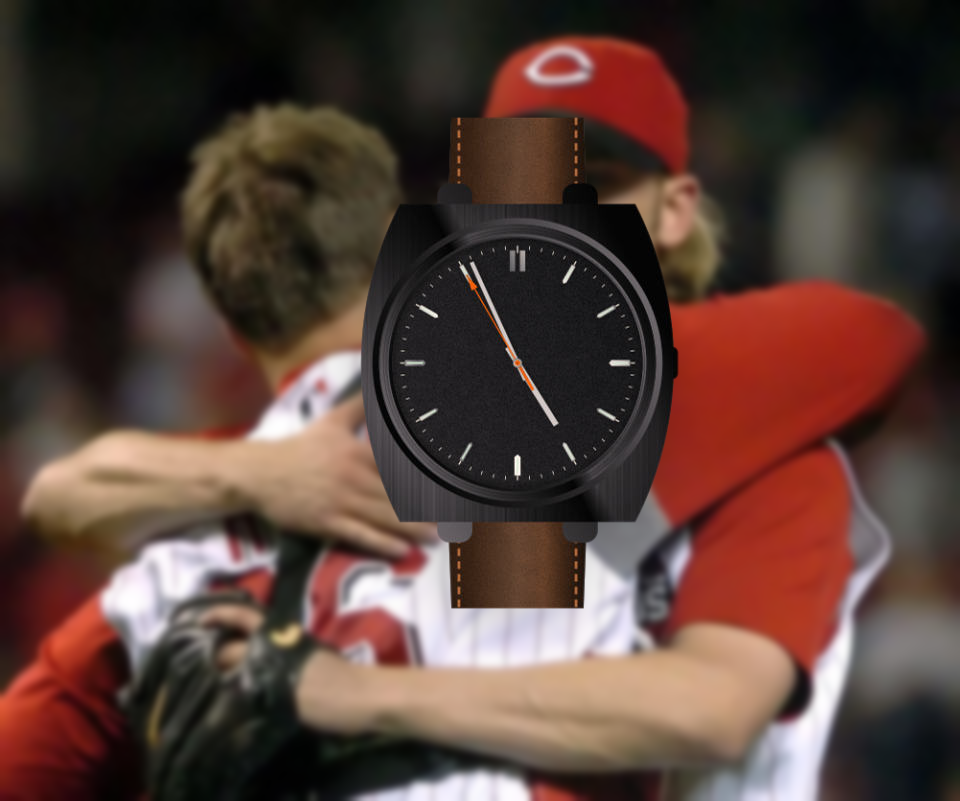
4:55:55
